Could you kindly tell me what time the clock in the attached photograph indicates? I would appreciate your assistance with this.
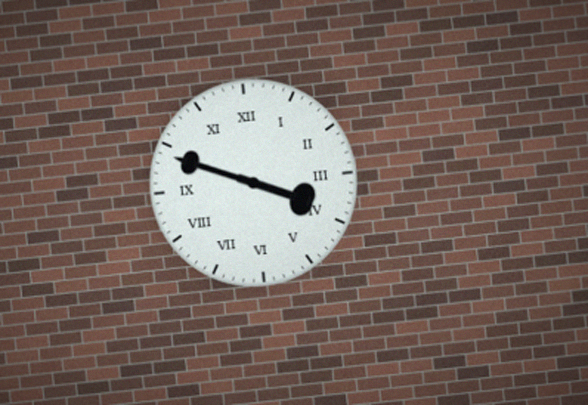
3:49
